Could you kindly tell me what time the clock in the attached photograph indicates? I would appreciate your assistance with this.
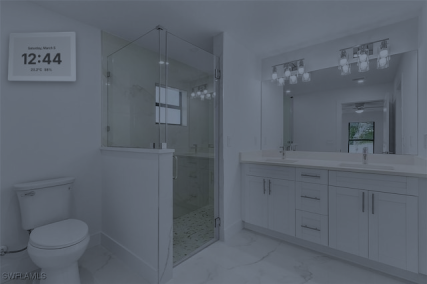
12:44
